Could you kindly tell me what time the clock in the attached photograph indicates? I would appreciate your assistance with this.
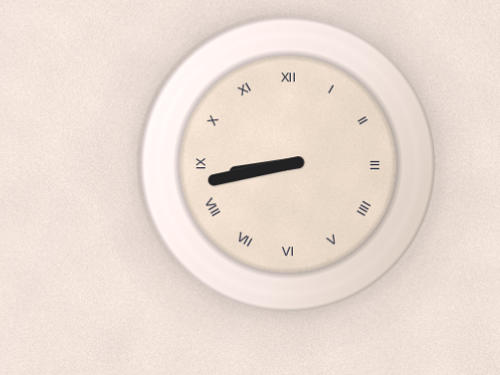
8:43
